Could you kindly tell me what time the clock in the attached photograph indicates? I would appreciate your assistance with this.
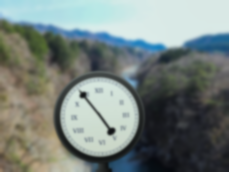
4:54
